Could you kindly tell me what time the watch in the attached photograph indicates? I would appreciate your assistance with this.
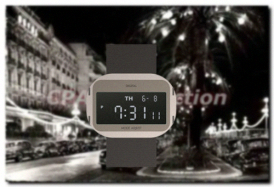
7:31:11
